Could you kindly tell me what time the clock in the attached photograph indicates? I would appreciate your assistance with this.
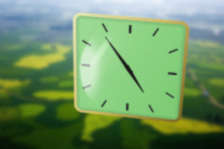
4:54
